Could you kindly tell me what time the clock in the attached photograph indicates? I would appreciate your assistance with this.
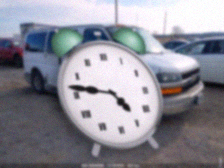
4:47
